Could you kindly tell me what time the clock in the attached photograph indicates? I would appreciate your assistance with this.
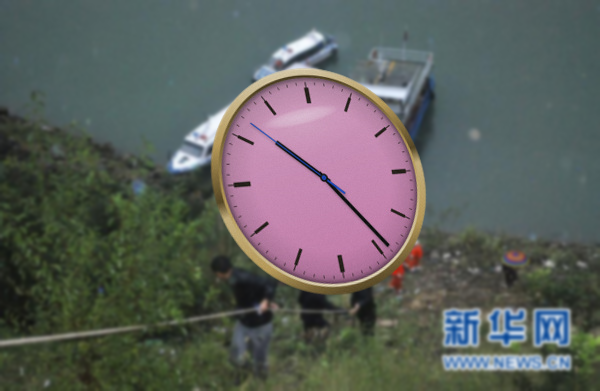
10:23:52
